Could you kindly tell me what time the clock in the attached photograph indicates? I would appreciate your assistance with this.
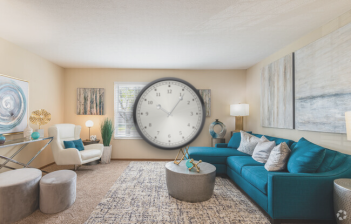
10:06
